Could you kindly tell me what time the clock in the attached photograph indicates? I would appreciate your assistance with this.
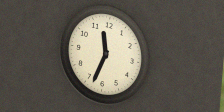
11:33
